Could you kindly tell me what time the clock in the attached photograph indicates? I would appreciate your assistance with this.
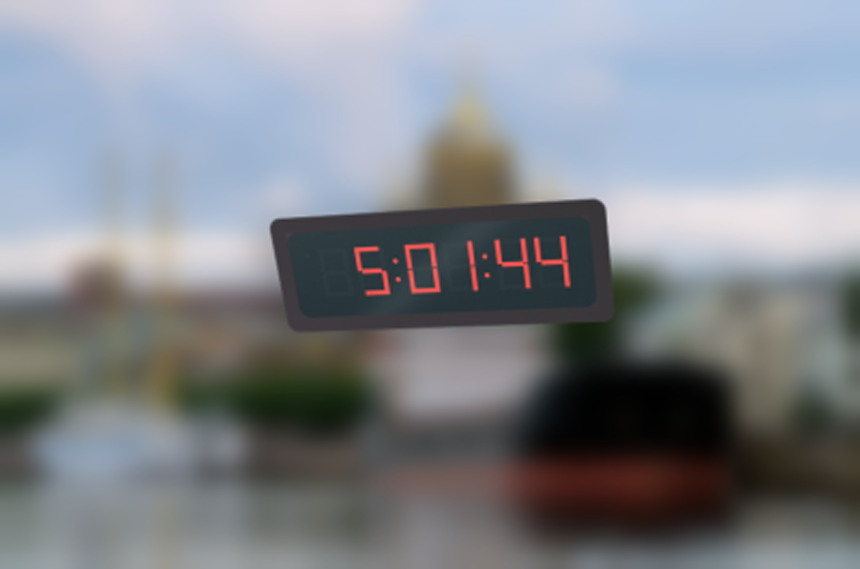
5:01:44
